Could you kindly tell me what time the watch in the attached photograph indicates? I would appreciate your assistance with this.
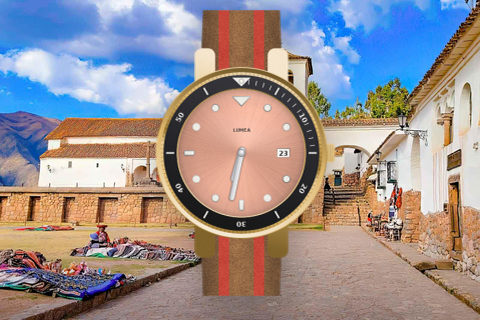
6:32
